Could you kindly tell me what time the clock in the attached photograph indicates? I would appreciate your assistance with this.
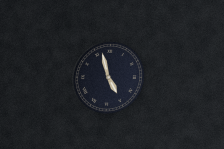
4:57
